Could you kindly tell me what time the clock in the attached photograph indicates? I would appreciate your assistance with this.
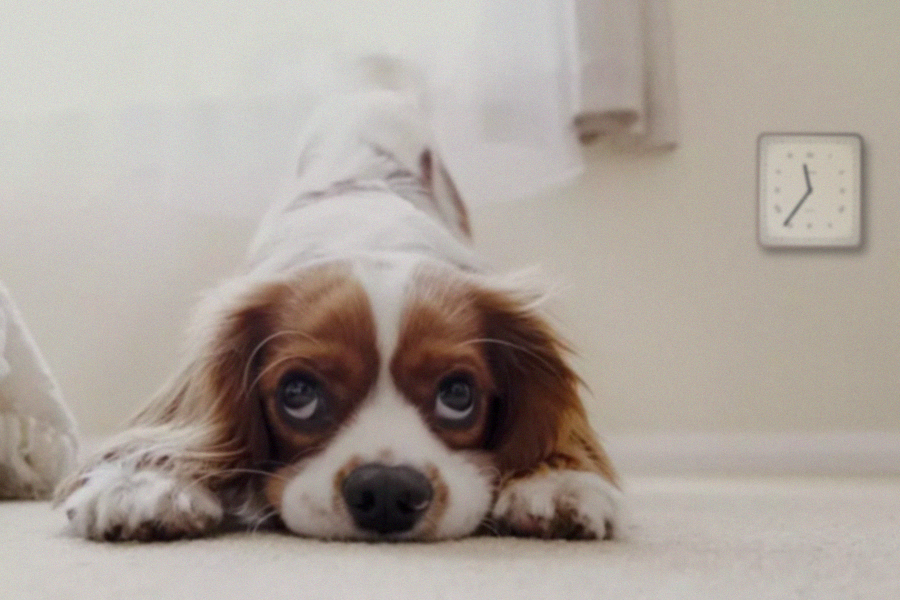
11:36
